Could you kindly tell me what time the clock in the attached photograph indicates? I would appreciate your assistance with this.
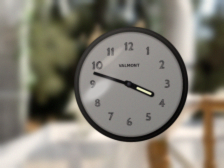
3:48
